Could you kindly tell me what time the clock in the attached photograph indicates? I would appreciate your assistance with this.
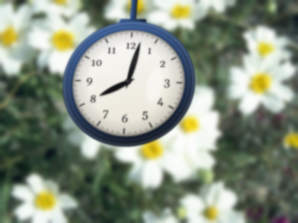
8:02
